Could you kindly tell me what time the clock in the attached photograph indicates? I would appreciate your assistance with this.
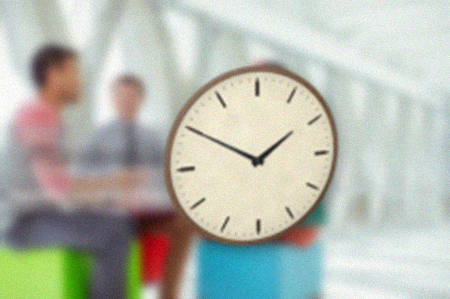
1:50
